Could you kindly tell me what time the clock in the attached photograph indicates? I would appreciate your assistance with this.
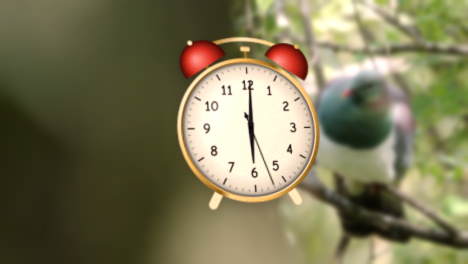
6:00:27
